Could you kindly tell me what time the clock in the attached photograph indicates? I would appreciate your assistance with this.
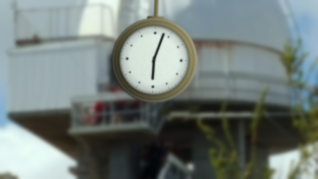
6:03
